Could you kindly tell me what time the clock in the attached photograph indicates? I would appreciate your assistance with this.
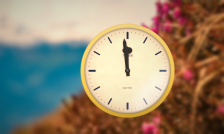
11:59
